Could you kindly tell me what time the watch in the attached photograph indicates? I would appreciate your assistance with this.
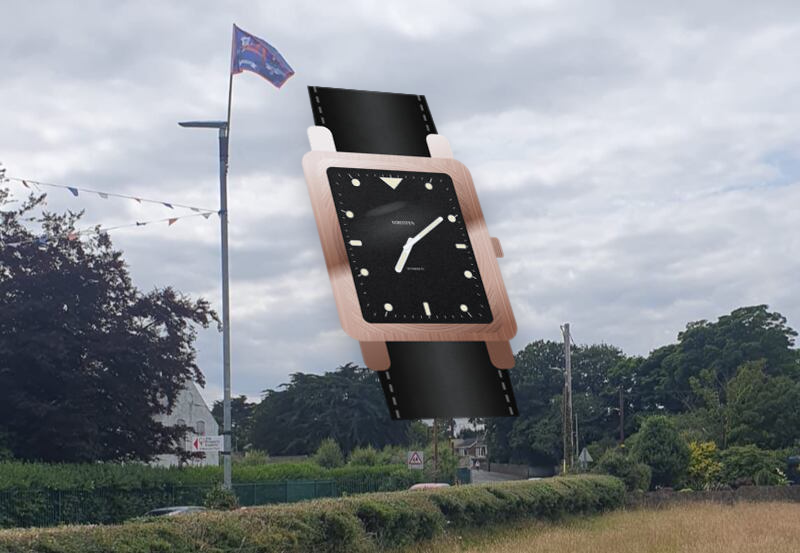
7:09
